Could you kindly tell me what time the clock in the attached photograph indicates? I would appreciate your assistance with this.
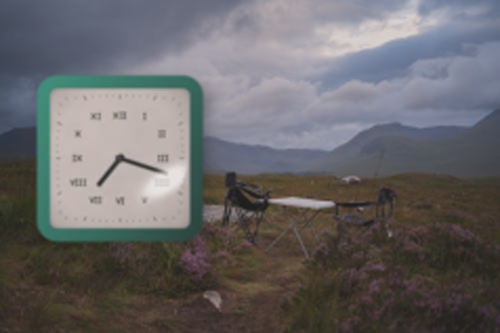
7:18
